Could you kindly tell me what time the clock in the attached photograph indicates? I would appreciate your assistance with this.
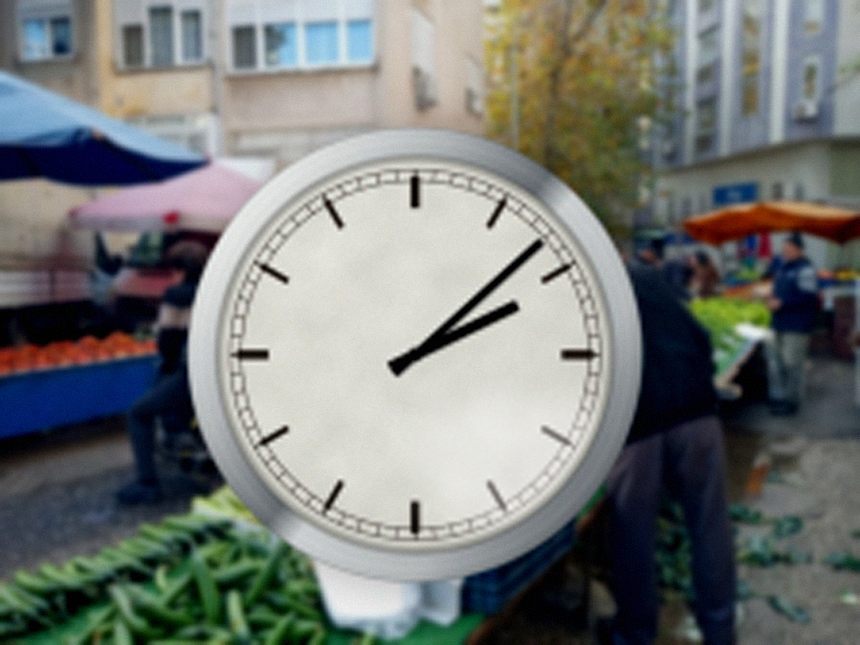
2:08
